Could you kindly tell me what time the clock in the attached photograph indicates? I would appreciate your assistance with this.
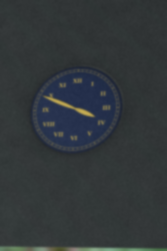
3:49
